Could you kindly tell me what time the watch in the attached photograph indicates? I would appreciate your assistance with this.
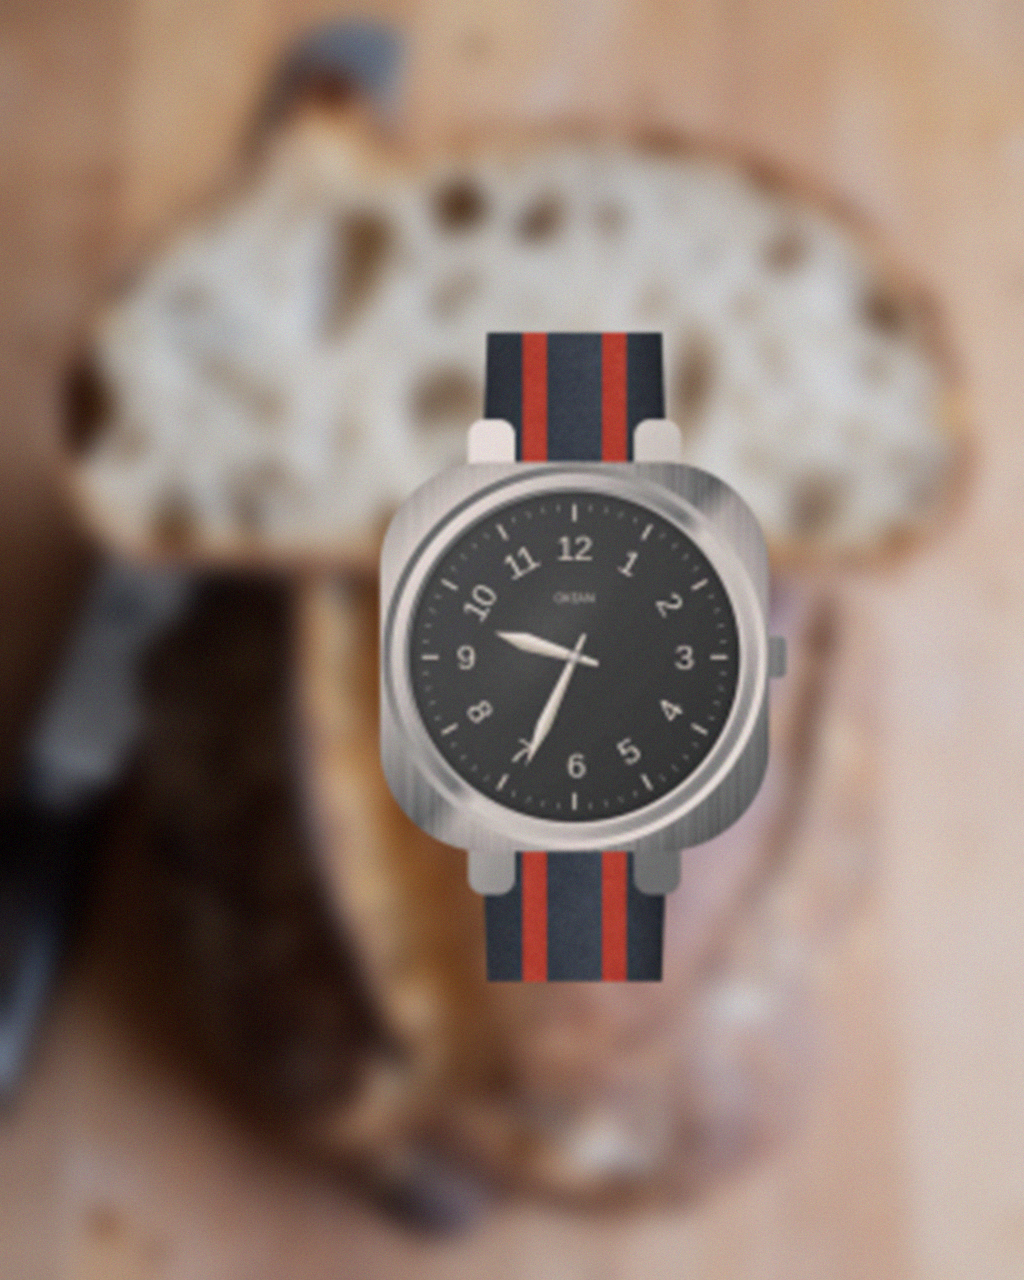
9:34
